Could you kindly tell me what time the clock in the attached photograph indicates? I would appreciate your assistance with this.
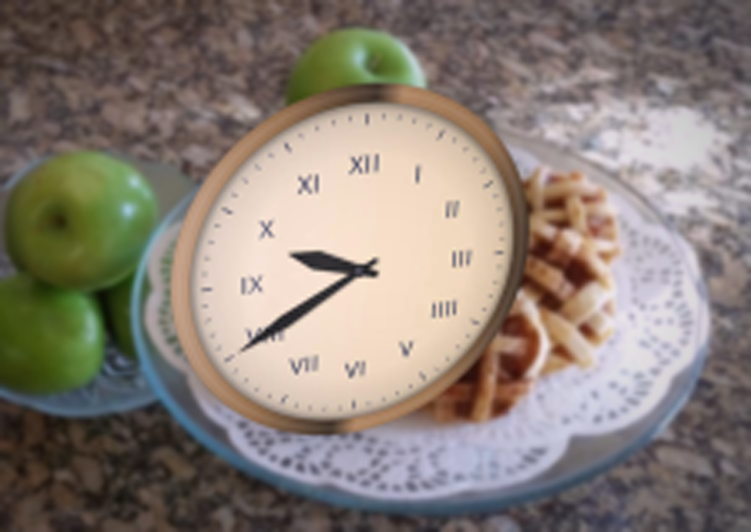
9:40
